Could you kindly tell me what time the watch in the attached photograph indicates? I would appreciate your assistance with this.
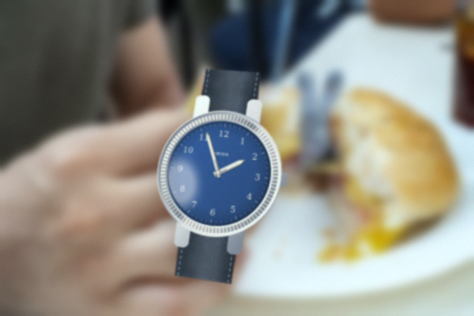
1:56
